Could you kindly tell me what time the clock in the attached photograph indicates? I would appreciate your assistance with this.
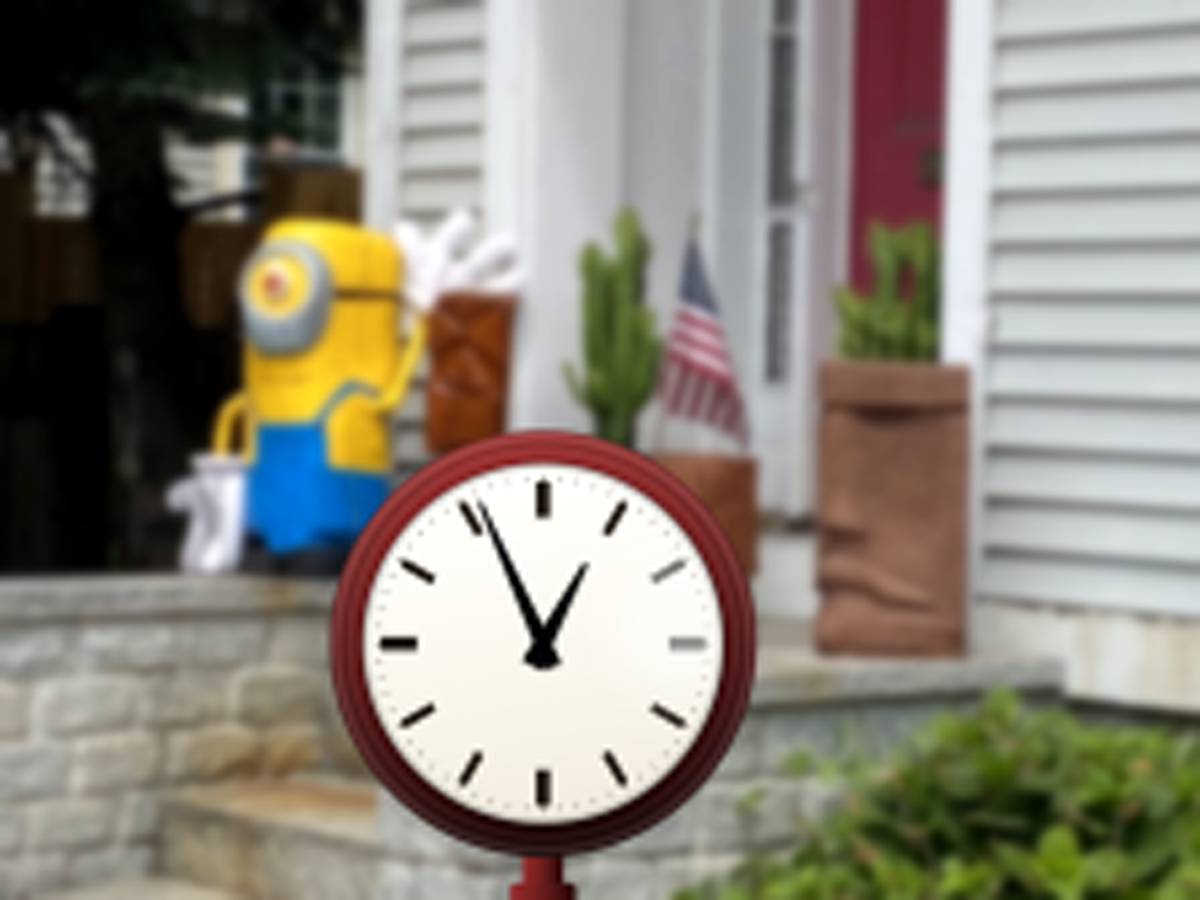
12:56
